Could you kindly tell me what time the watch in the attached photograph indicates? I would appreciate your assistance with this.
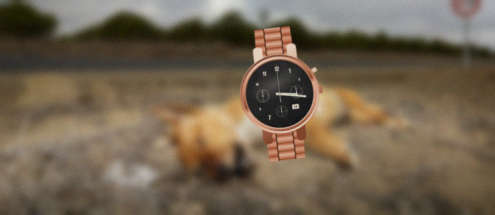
3:17
